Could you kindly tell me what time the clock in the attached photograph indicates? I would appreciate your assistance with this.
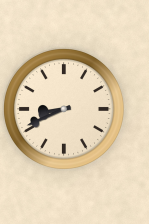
8:41
